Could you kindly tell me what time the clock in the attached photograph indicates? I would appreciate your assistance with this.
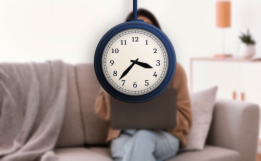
3:37
